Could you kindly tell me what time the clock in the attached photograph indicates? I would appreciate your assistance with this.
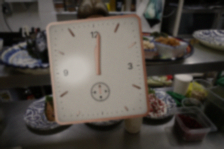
12:01
